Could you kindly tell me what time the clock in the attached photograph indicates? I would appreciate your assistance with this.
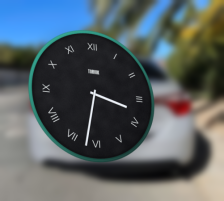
3:32
